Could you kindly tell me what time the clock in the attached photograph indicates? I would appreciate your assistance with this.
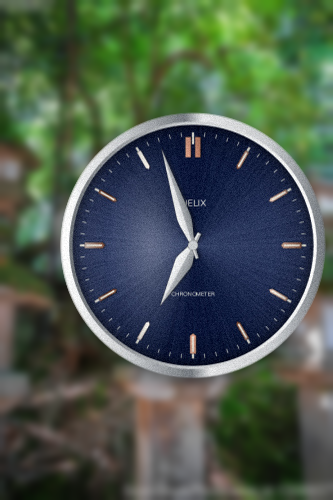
6:57
